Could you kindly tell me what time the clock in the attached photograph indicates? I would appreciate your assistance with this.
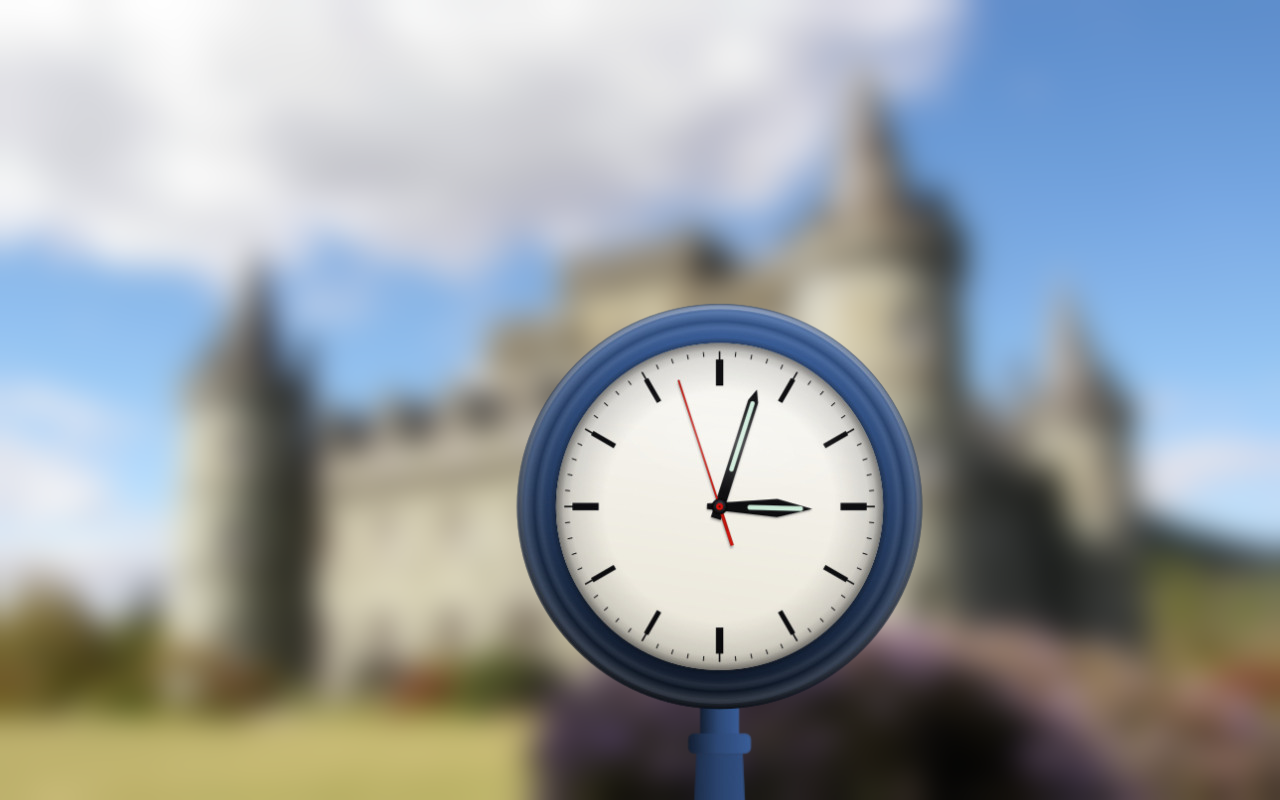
3:02:57
